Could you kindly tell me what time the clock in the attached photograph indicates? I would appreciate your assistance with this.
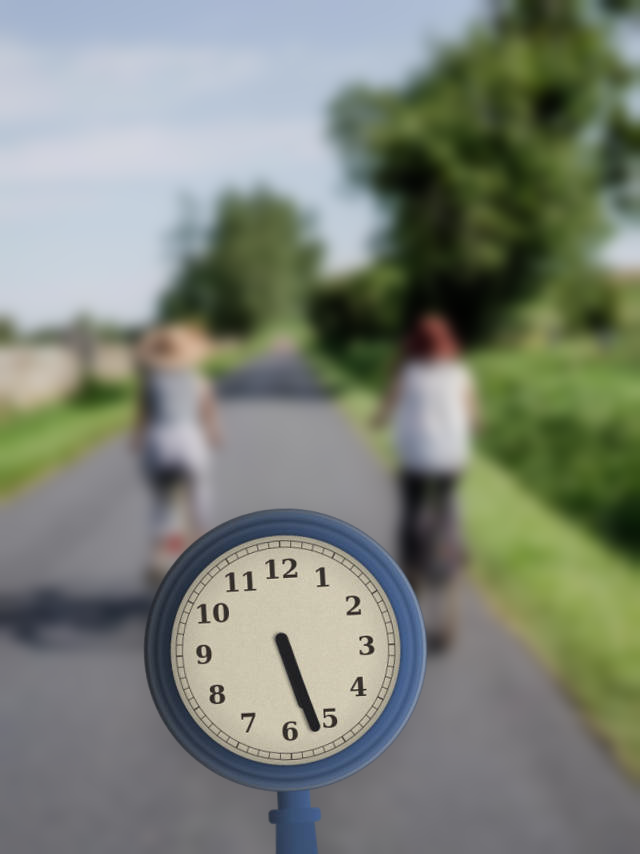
5:27
